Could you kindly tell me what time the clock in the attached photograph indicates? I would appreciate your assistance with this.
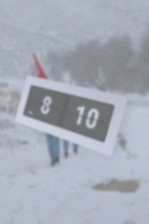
8:10
